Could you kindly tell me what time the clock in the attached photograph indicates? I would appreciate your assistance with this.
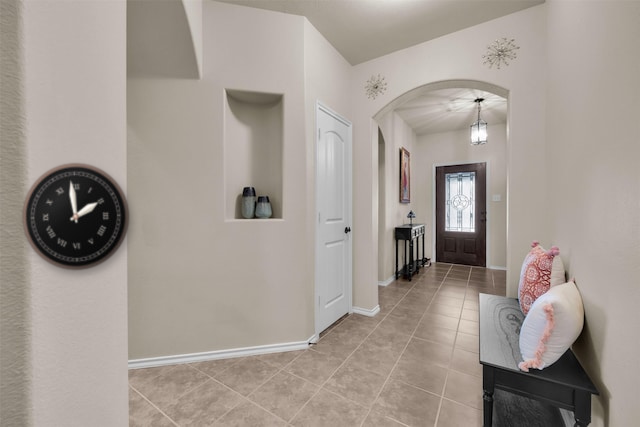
1:59
